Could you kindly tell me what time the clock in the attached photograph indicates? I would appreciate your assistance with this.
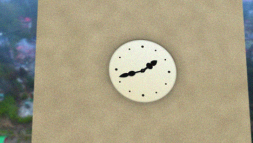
1:42
